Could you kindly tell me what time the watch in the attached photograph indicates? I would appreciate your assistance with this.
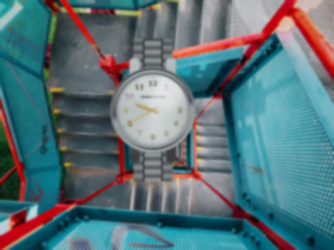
9:40
